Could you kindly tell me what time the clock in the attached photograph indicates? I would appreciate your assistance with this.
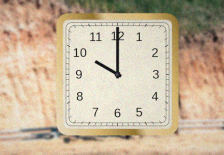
10:00
